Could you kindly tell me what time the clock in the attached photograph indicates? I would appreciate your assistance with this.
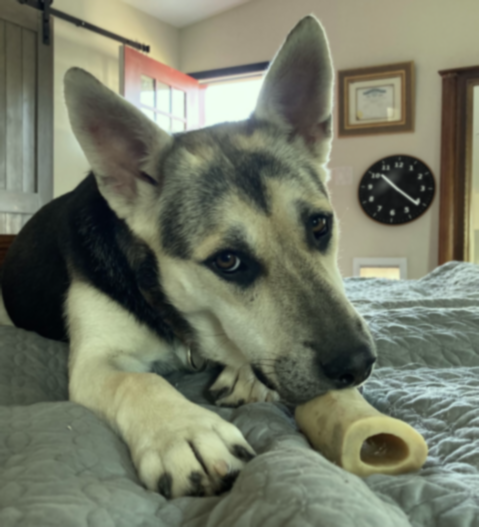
10:21
